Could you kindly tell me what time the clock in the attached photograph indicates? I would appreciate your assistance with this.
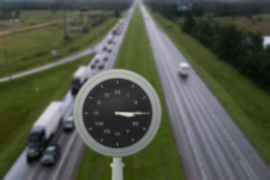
3:15
